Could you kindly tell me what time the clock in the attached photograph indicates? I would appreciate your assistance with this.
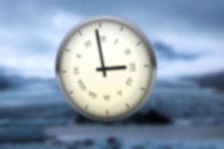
2:59
